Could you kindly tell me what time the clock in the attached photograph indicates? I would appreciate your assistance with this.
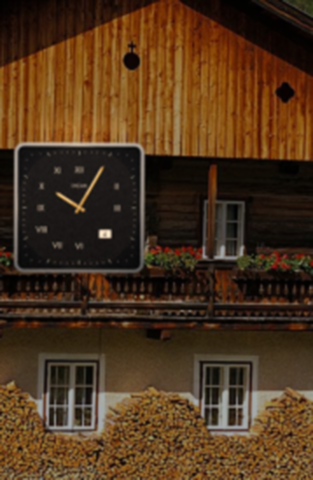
10:05
